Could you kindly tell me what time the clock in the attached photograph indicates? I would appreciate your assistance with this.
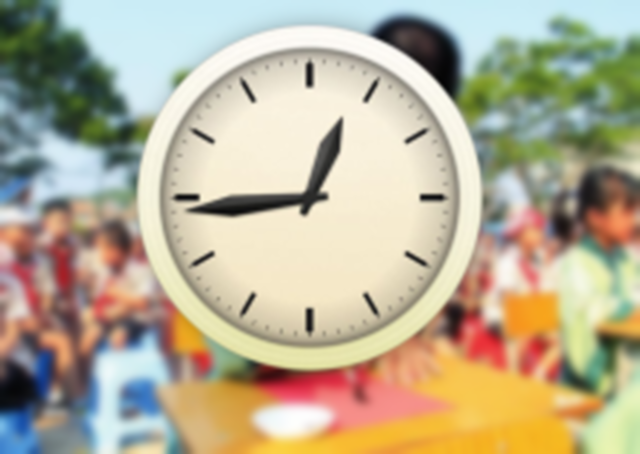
12:44
